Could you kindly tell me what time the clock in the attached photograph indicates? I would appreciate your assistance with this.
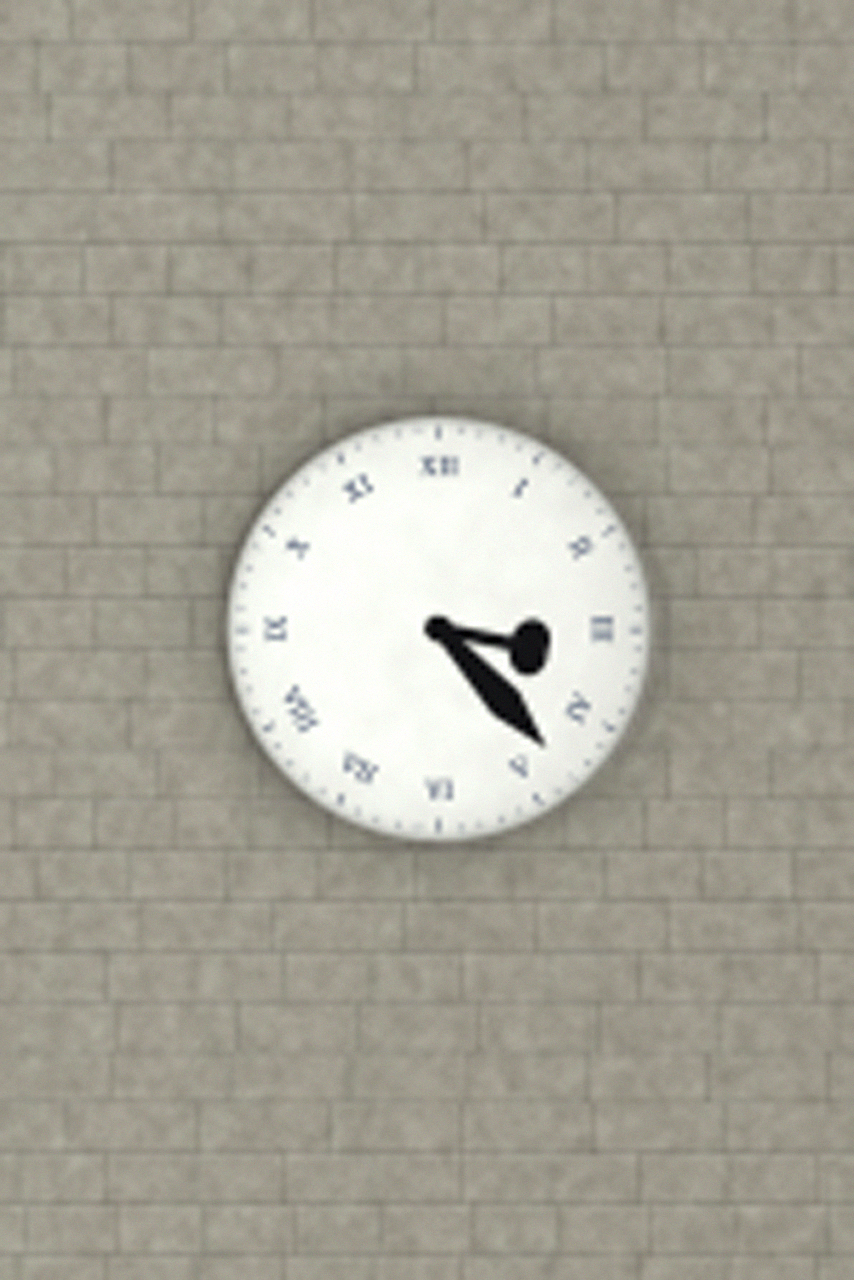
3:23
